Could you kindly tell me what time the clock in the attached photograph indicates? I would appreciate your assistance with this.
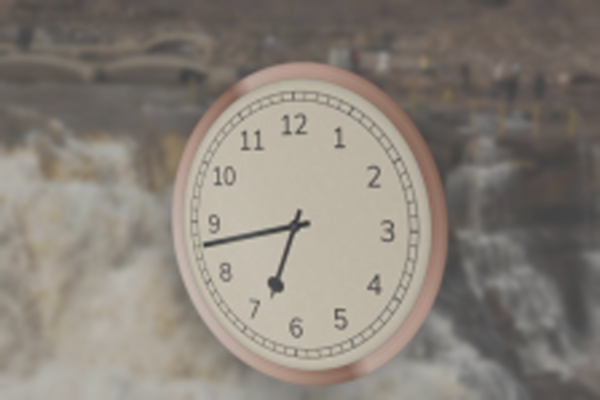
6:43
